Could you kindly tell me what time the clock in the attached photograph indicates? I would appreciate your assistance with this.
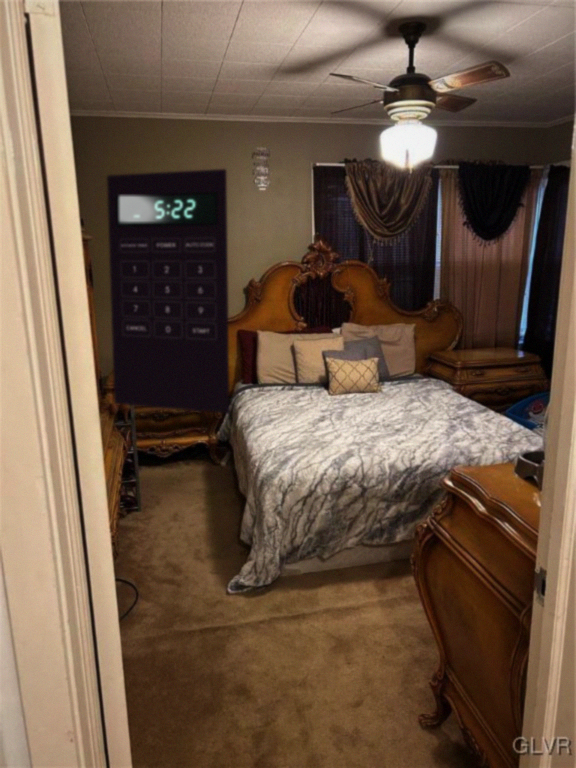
5:22
